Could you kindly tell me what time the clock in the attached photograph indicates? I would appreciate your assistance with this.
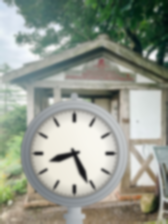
8:26
